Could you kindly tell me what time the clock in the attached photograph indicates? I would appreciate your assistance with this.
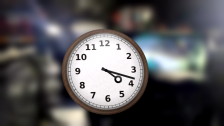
4:18
